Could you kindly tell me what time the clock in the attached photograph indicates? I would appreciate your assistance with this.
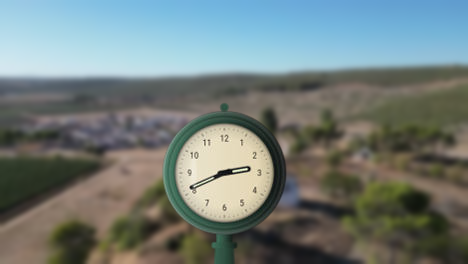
2:41
